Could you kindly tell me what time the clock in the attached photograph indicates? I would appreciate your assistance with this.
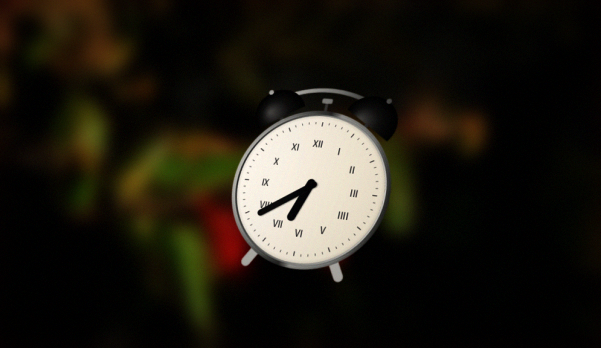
6:39
